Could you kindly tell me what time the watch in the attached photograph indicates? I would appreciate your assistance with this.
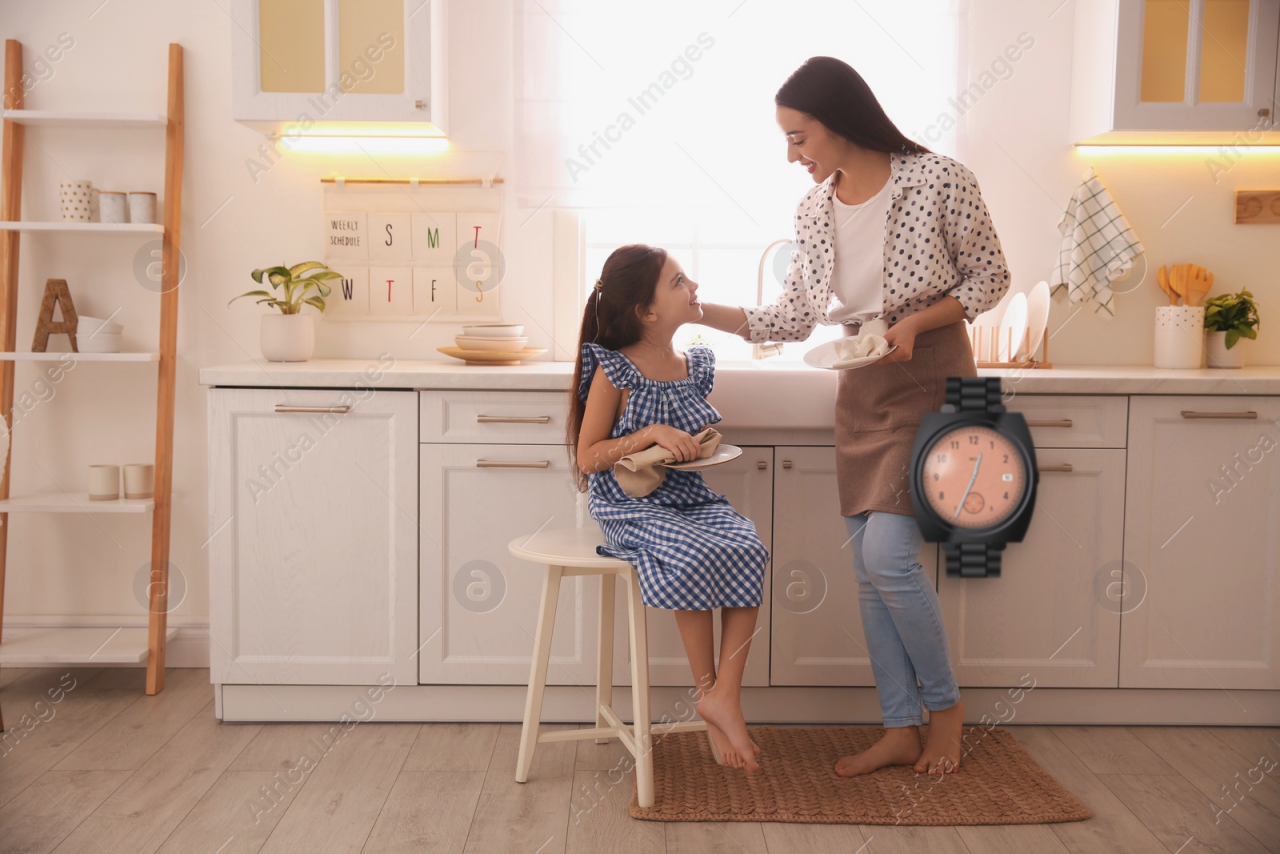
12:34
